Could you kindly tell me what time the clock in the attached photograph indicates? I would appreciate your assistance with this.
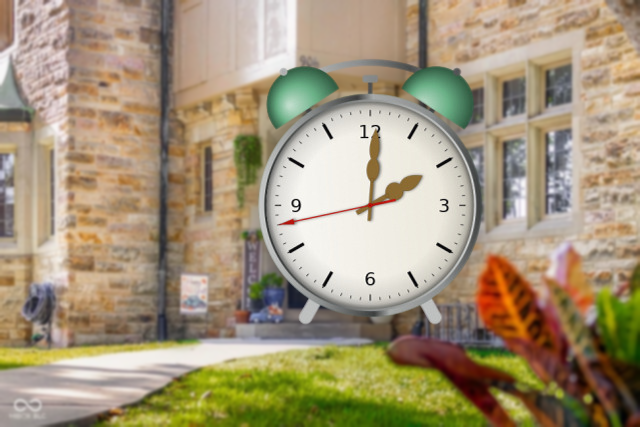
2:00:43
